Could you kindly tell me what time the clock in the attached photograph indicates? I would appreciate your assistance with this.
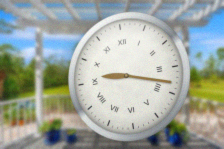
9:18
